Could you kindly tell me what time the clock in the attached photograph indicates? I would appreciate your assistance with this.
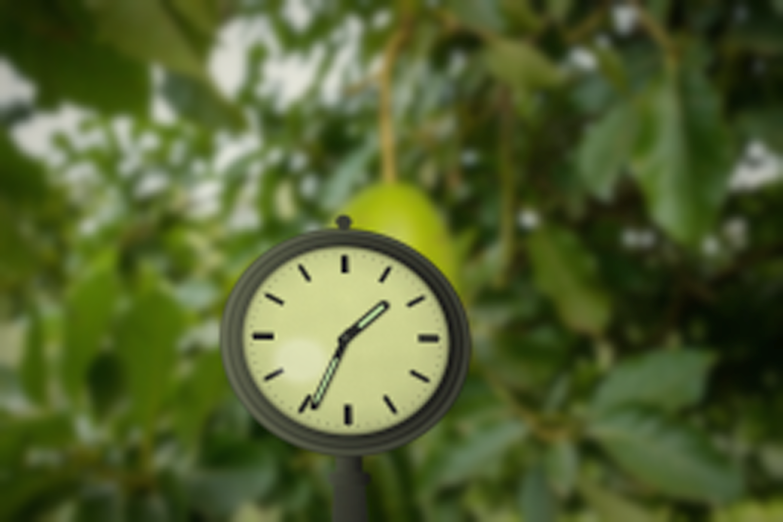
1:34
